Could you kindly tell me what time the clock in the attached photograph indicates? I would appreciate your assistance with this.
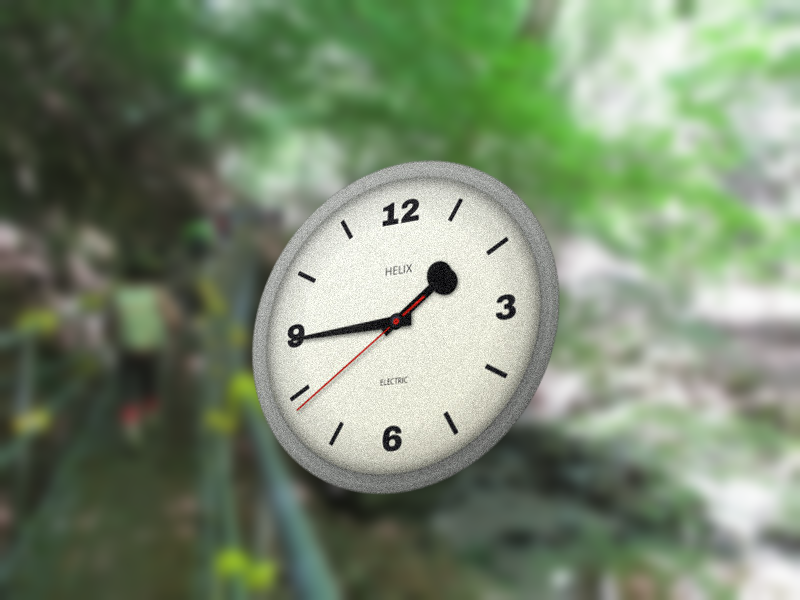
1:44:39
